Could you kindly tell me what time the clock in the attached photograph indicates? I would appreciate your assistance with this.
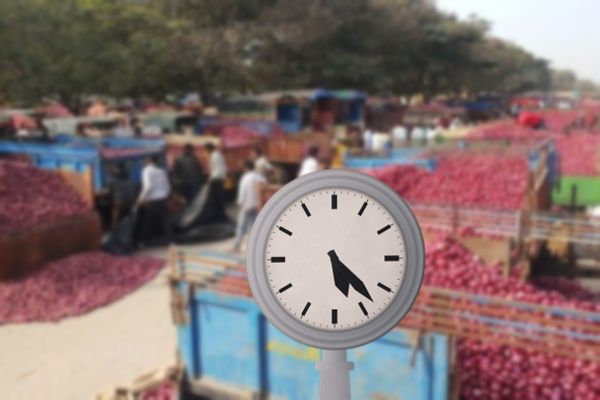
5:23
